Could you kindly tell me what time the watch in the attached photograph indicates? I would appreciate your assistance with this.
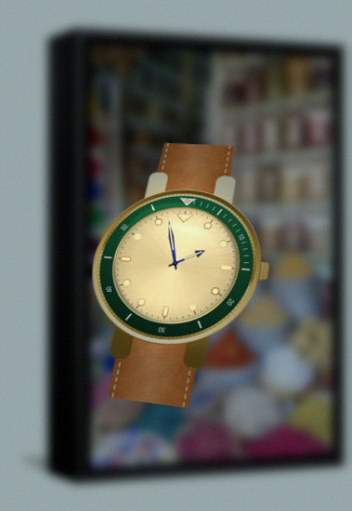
1:57
